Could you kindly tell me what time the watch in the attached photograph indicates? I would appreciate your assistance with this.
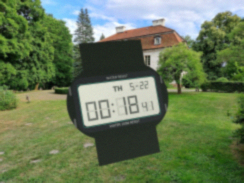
0:18
